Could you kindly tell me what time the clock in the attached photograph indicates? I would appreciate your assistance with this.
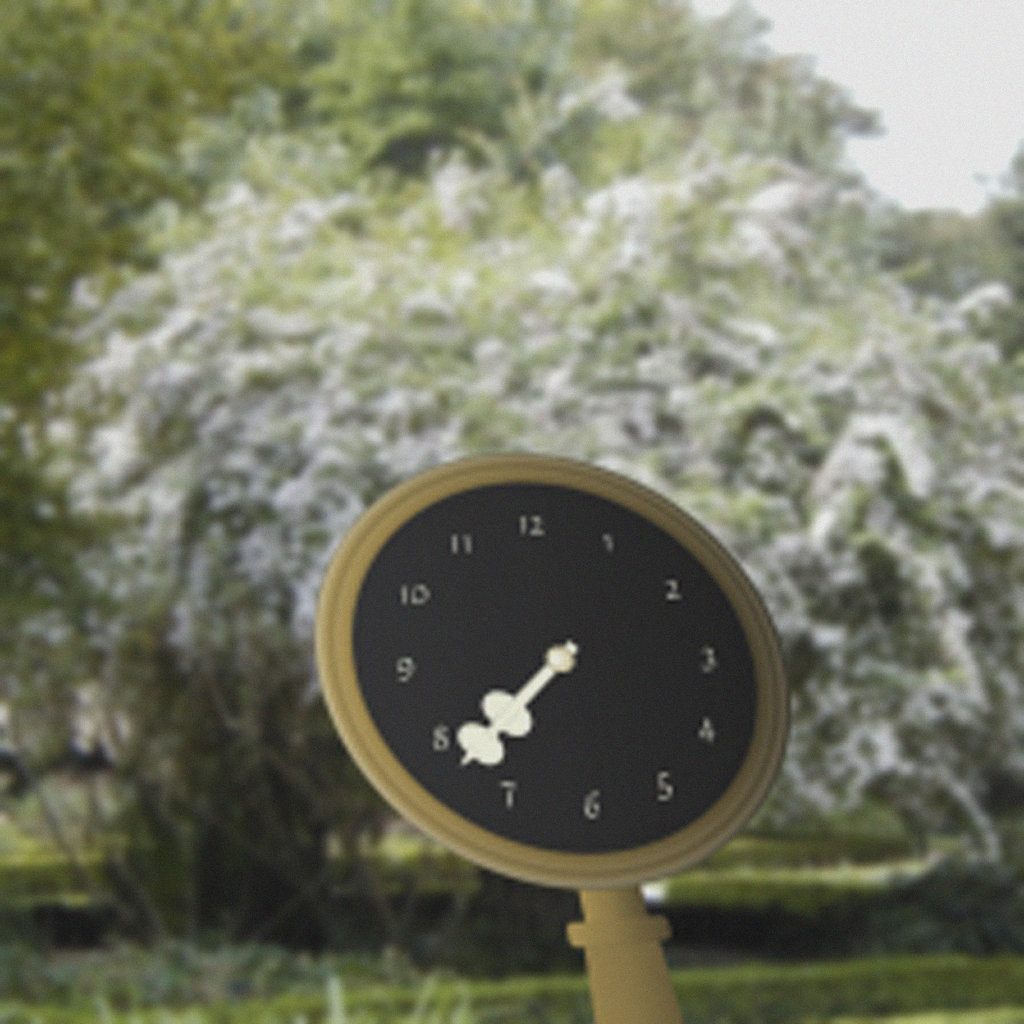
7:38
